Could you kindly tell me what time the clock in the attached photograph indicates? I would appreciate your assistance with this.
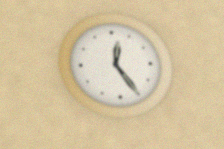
12:25
